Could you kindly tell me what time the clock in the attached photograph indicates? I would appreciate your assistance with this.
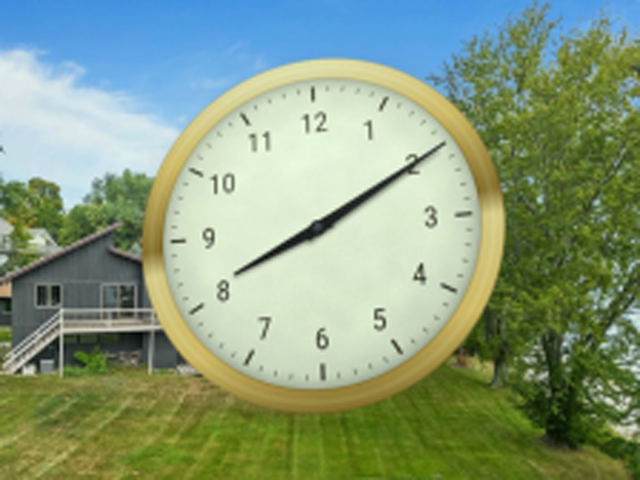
8:10
